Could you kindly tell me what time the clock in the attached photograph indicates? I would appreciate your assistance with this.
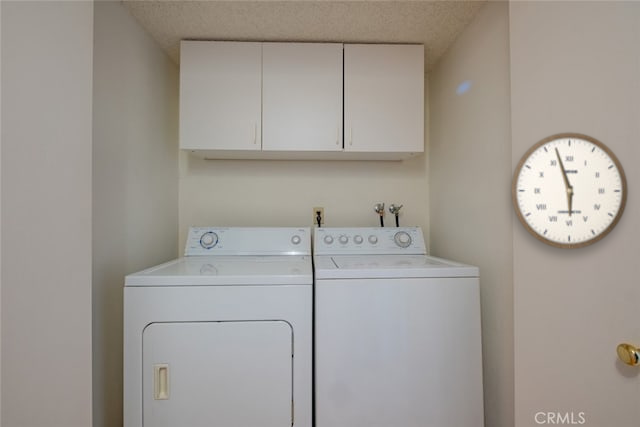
5:57
